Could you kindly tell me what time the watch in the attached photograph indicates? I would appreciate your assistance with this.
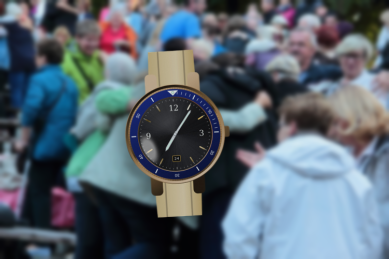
7:06
